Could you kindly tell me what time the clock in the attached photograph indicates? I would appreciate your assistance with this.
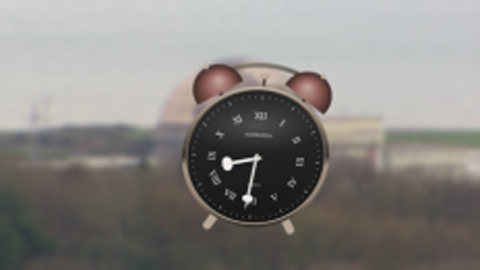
8:31
